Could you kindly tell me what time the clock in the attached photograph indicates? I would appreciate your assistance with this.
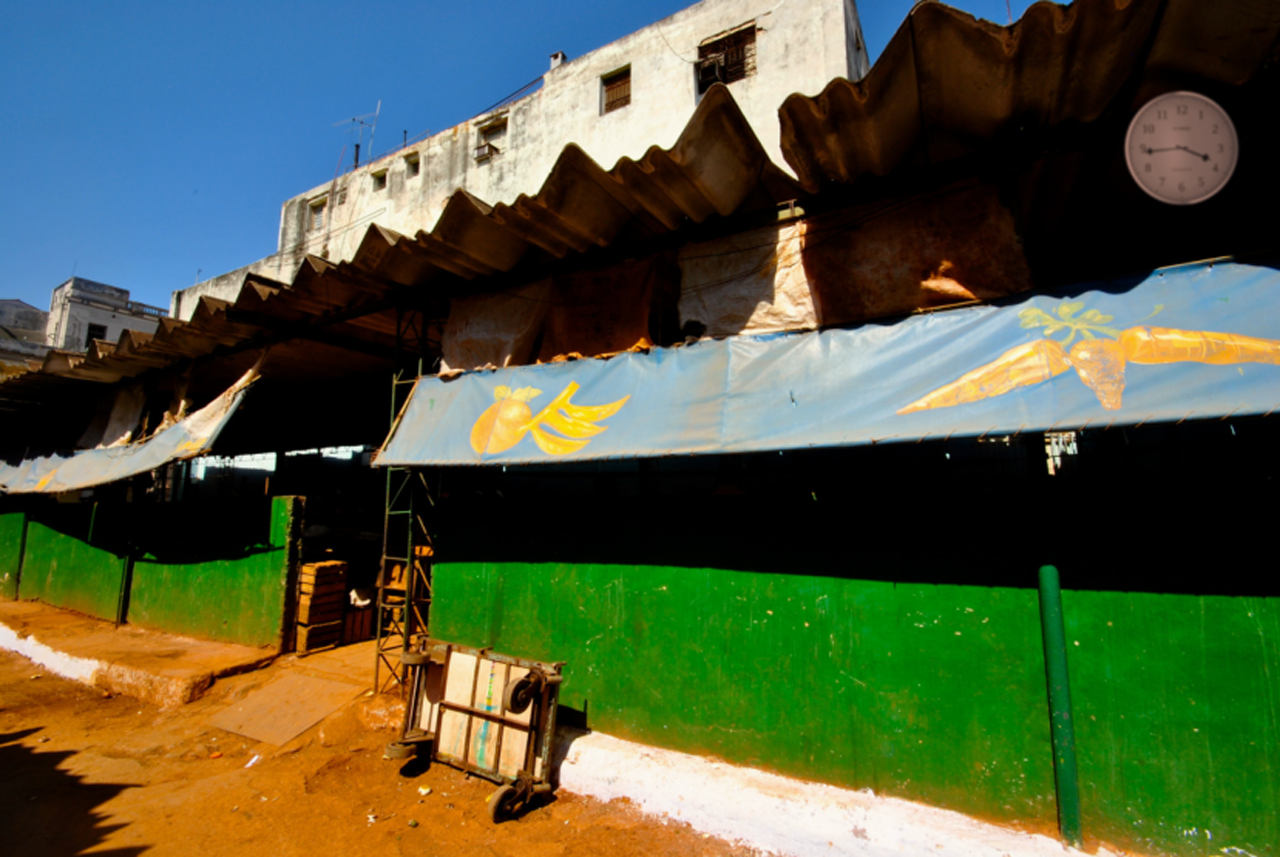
3:44
